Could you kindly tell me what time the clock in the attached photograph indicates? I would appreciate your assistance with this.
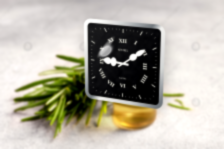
9:09
